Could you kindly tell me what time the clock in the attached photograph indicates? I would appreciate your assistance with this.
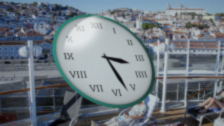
3:27
